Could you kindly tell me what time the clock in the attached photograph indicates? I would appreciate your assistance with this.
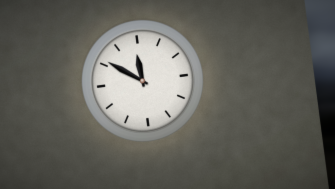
11:51
